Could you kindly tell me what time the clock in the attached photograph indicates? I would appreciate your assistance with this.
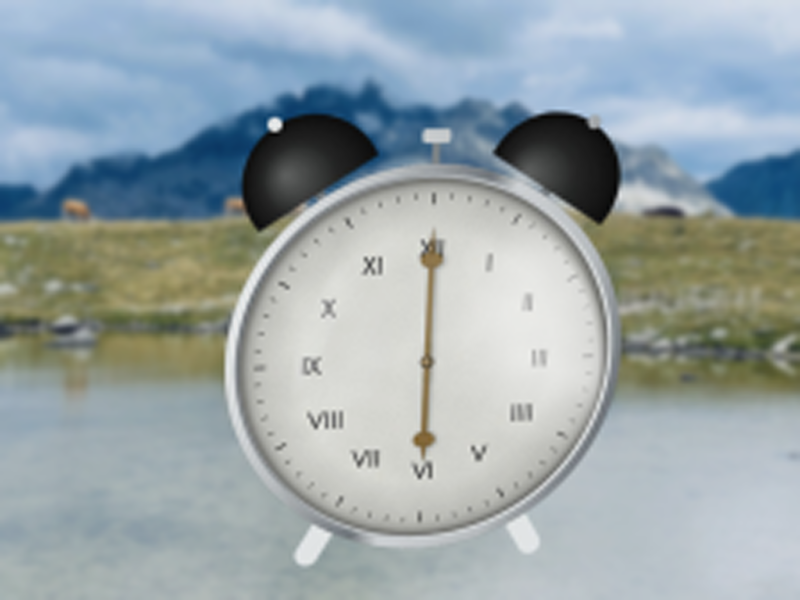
6:00
